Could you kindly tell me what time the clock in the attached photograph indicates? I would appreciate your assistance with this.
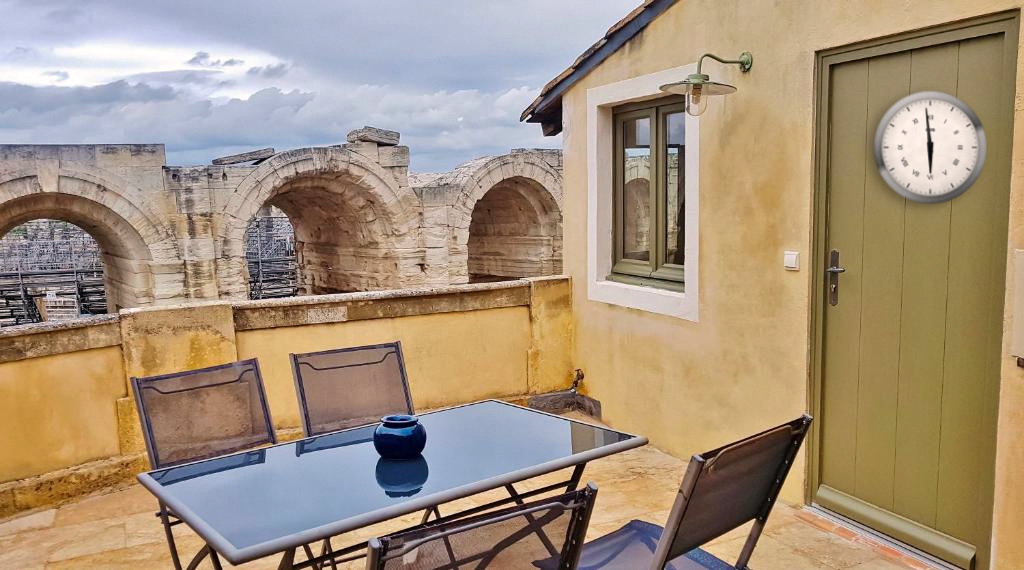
5:59
